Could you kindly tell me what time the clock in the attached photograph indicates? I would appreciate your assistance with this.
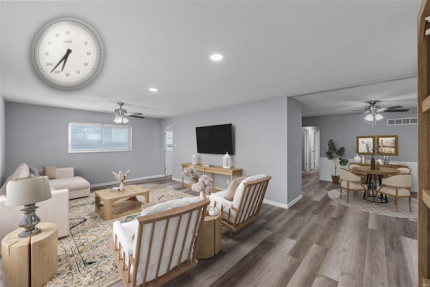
6:37
